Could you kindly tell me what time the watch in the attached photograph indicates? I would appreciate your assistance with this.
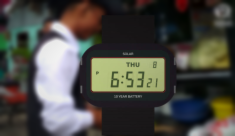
6:53:21
